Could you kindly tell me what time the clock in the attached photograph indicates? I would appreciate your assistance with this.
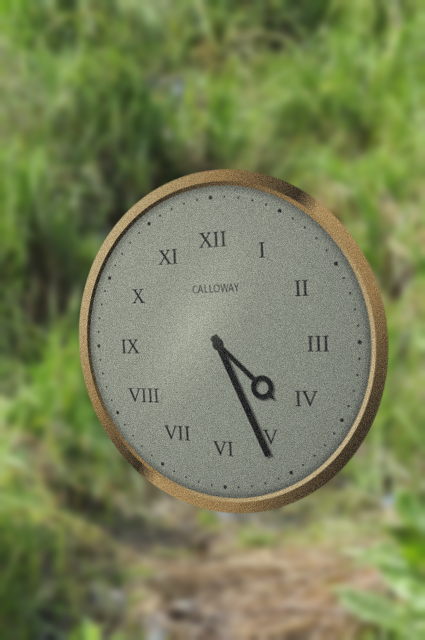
4:26
